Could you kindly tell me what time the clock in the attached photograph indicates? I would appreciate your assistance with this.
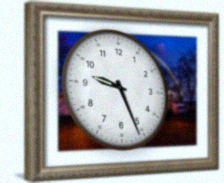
9:26
